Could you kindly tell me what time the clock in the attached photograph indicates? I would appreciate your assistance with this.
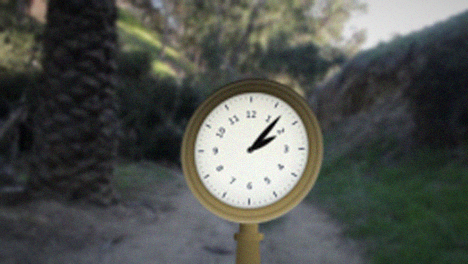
2:07
